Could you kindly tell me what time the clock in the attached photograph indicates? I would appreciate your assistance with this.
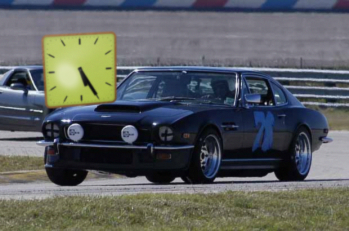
5:25
